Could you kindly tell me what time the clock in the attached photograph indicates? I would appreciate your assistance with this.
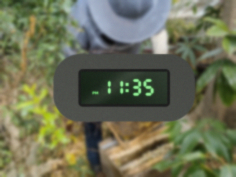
11:35
